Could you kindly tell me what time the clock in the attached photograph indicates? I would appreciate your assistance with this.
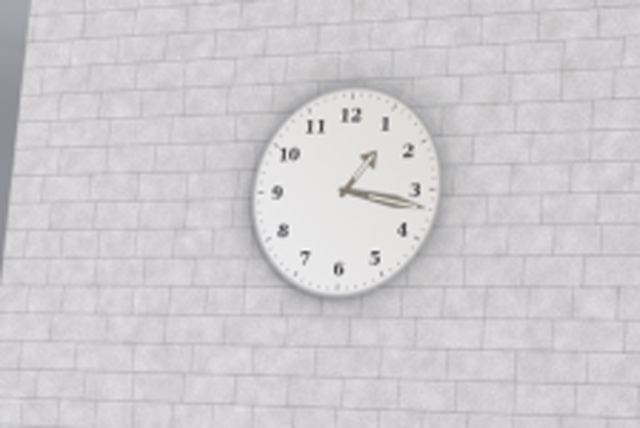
1:17
